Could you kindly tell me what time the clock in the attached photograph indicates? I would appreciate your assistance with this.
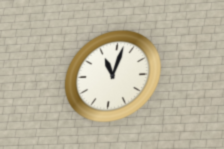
11:02
